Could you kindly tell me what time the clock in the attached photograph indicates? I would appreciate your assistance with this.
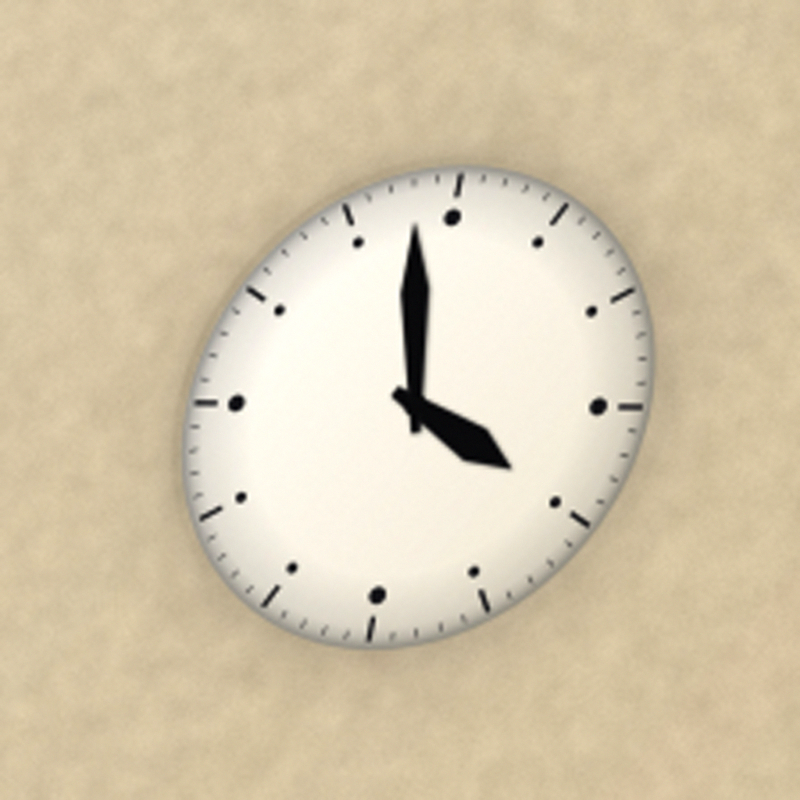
3:58
